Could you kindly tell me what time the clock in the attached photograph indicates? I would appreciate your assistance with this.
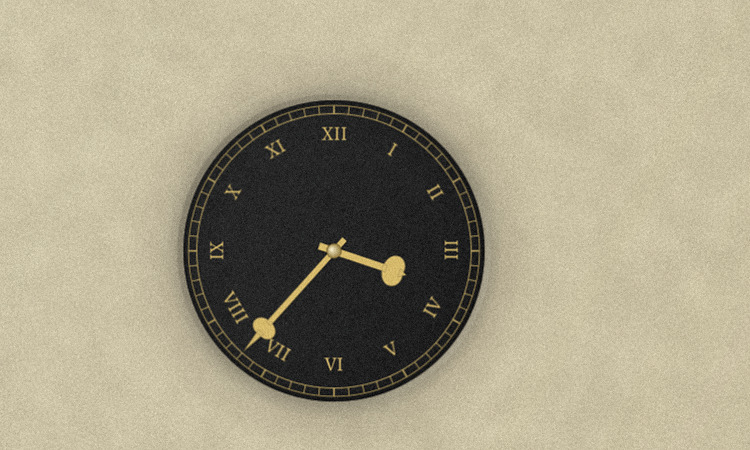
3:37
